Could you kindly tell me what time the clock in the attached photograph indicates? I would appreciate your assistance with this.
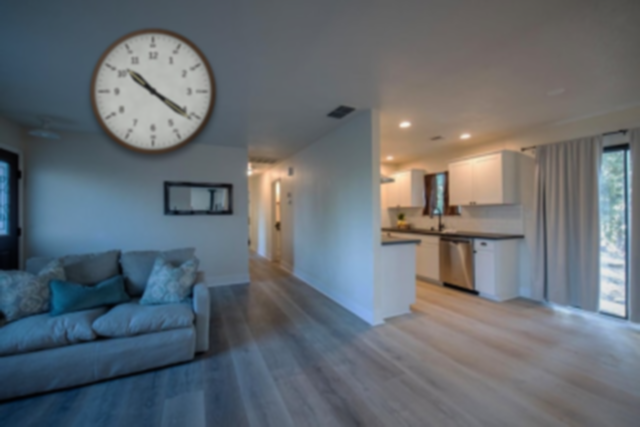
10:21
